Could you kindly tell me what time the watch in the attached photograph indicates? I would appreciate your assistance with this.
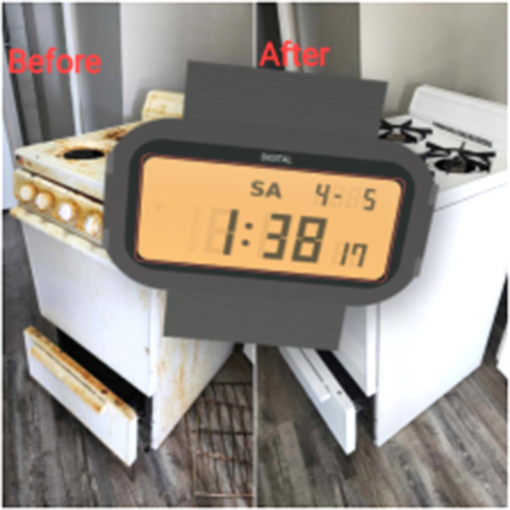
1:38:17
